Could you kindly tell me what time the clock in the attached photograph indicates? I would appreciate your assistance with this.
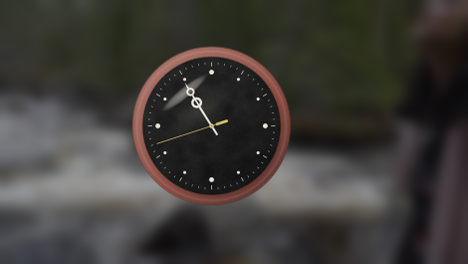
10:54:42
